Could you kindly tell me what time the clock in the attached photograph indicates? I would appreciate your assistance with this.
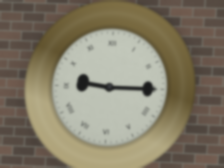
9:15
